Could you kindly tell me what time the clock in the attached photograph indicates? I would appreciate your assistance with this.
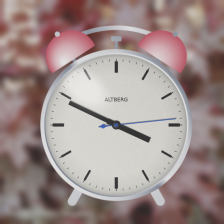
3:49:14
